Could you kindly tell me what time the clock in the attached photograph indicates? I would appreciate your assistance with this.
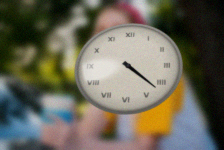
4:22
